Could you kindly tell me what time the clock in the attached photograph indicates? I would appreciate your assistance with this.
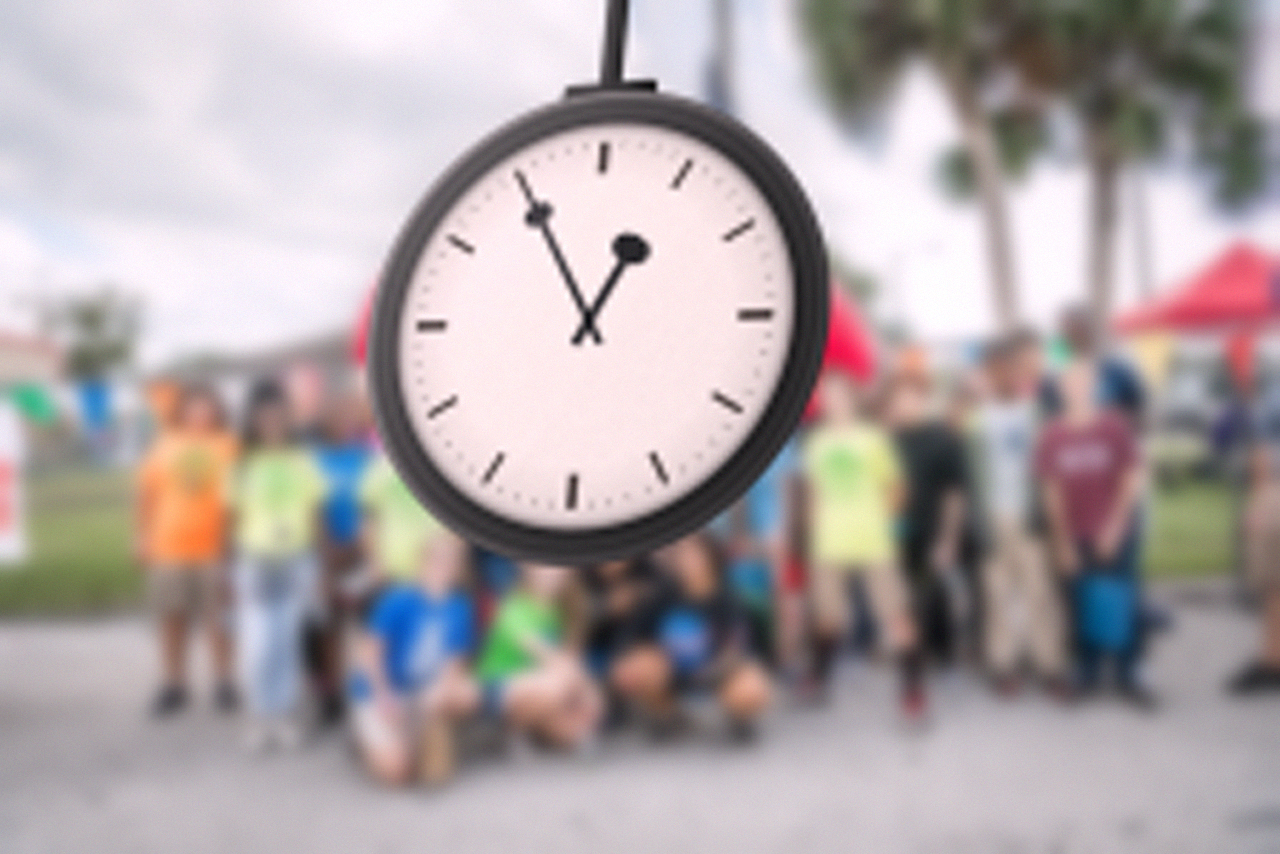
12:55
